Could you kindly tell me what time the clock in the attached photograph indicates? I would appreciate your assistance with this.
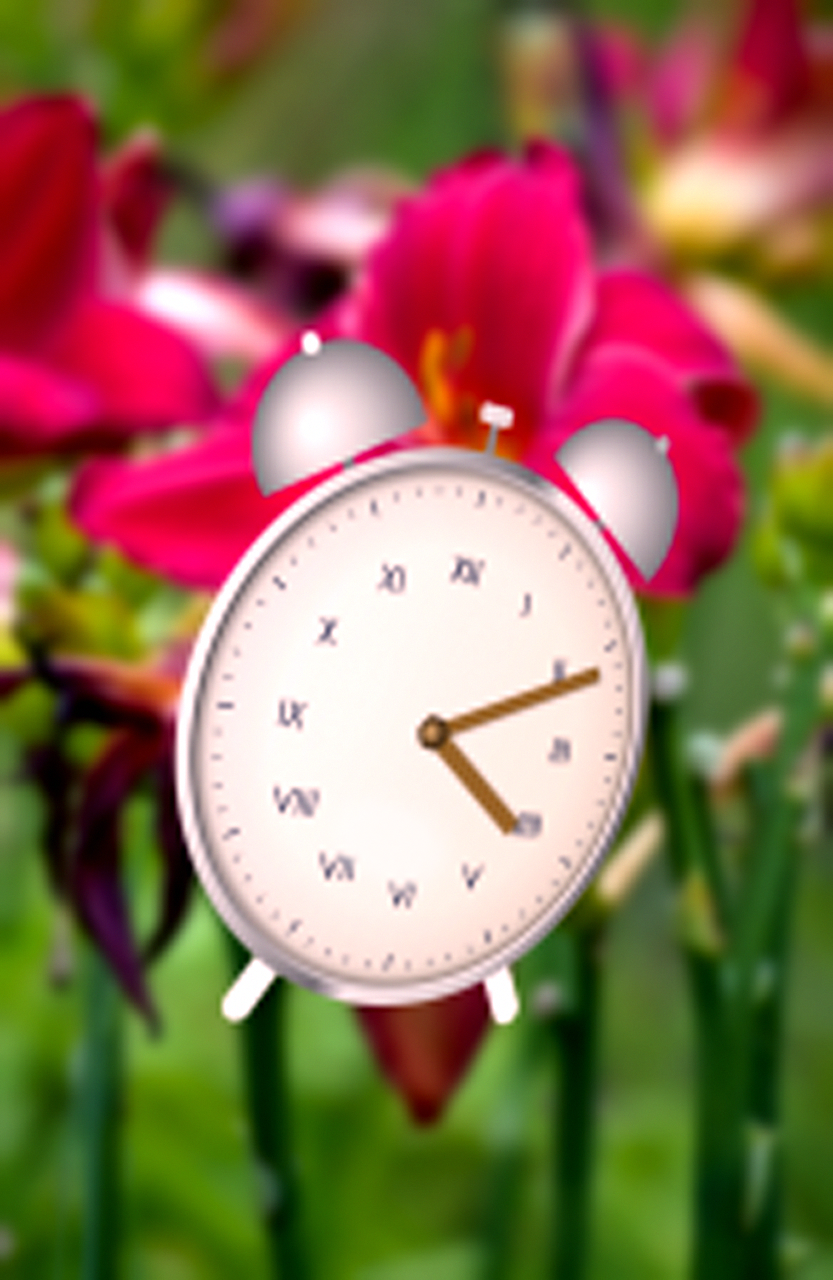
4:11
